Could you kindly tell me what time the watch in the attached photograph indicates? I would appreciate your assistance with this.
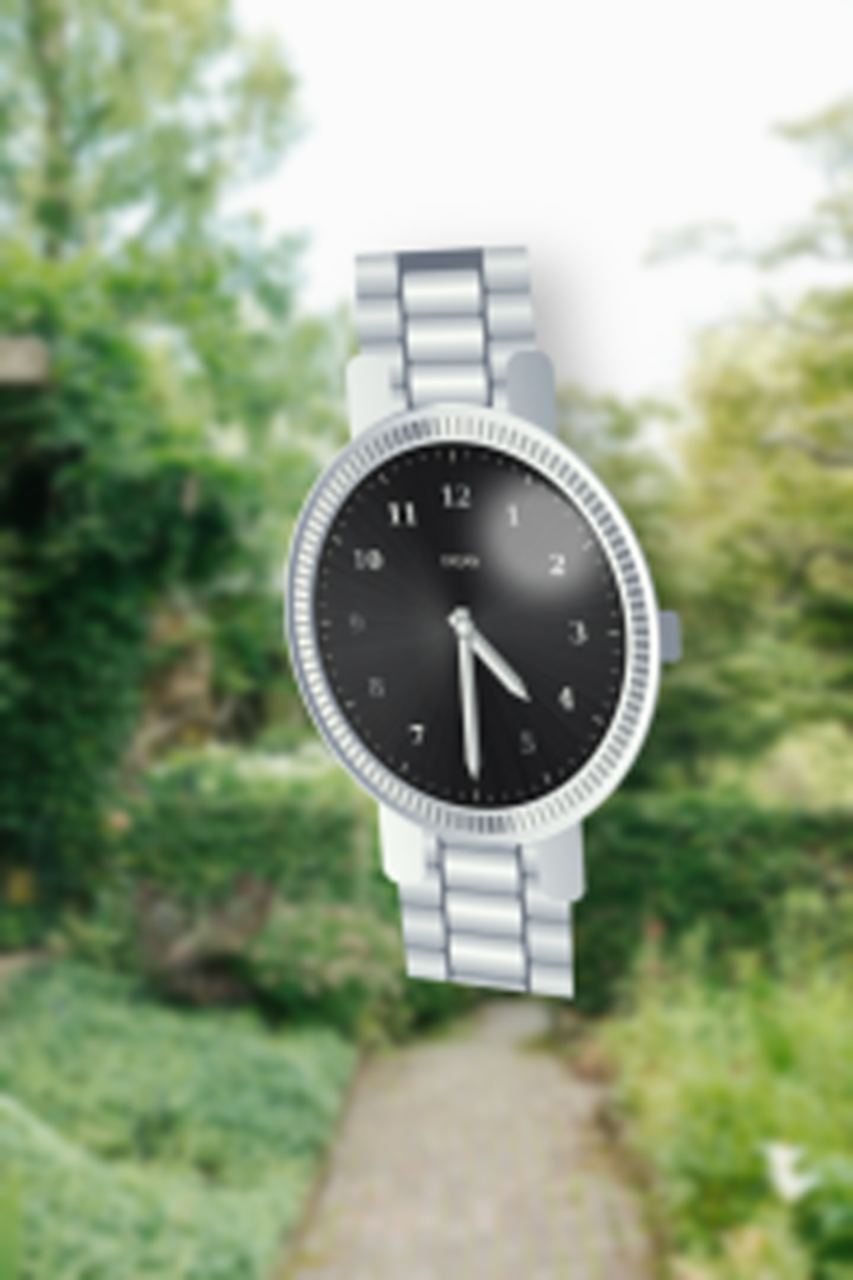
4:30
